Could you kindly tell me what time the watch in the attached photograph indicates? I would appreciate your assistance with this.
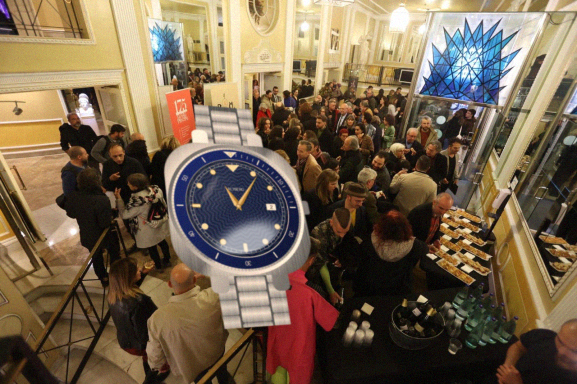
11:06
